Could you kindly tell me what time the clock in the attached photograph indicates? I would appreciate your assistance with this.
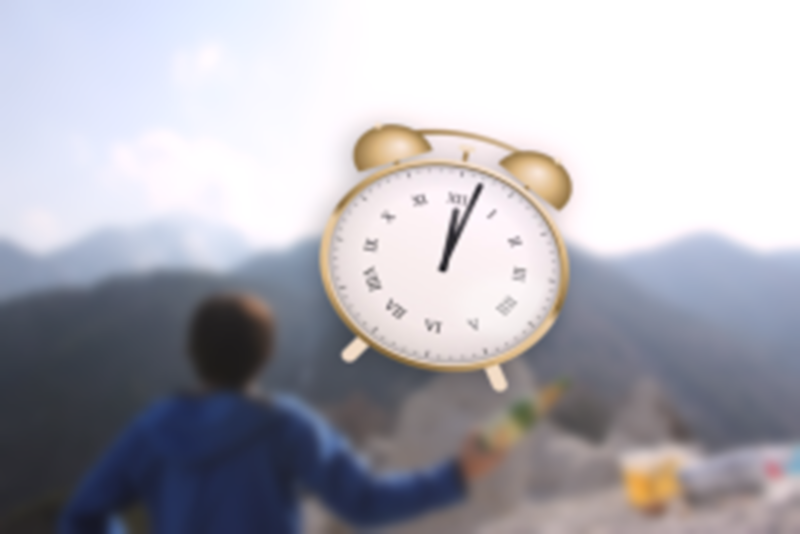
12:02
